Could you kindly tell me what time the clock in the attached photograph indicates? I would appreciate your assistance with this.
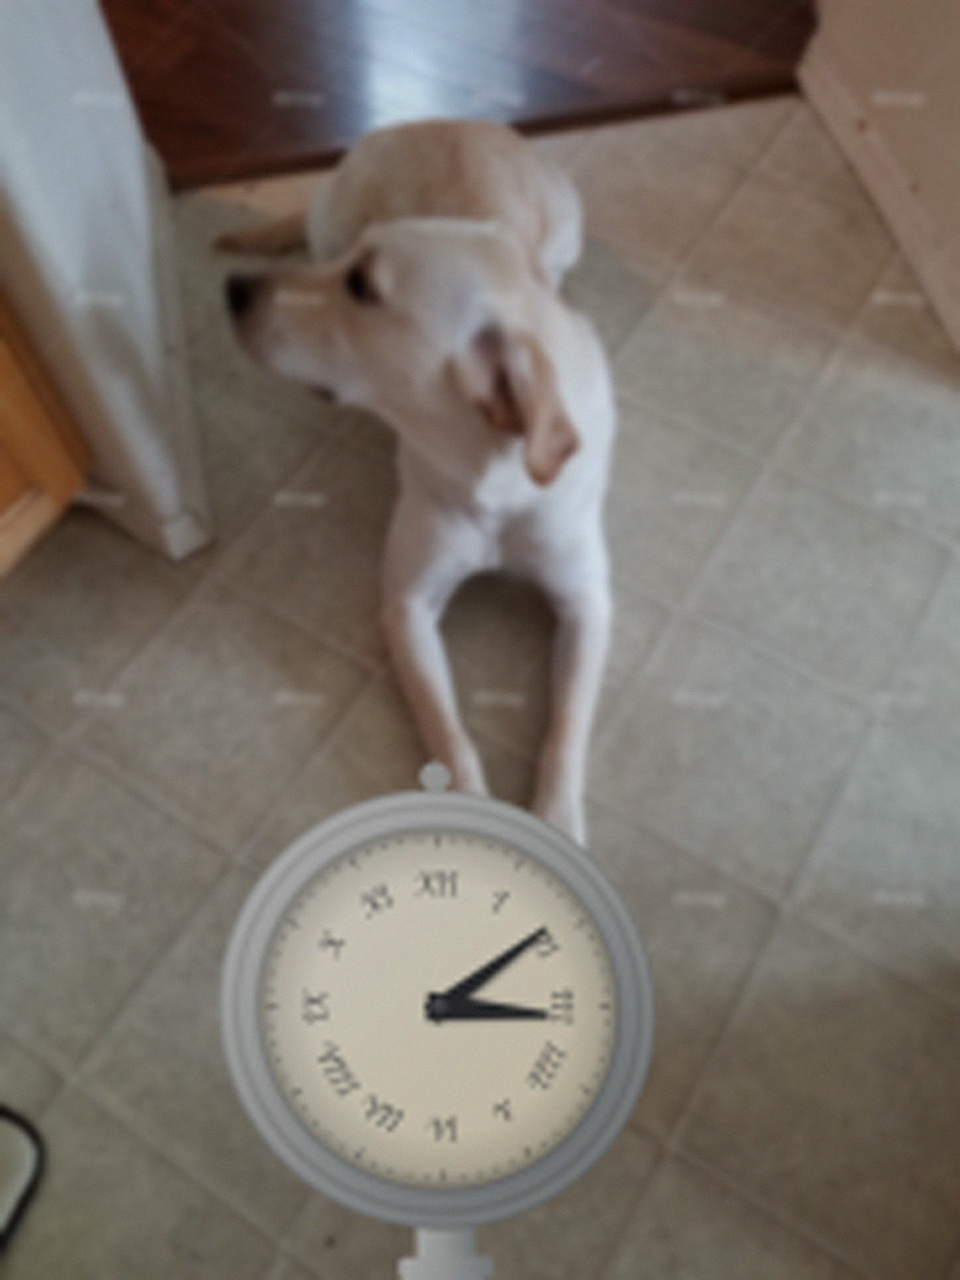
3:09
